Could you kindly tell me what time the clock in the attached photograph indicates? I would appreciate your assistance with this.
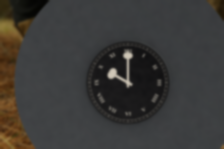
10:00
